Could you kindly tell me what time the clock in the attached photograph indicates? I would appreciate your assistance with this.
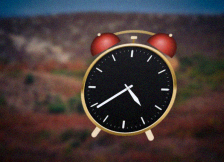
4:39
